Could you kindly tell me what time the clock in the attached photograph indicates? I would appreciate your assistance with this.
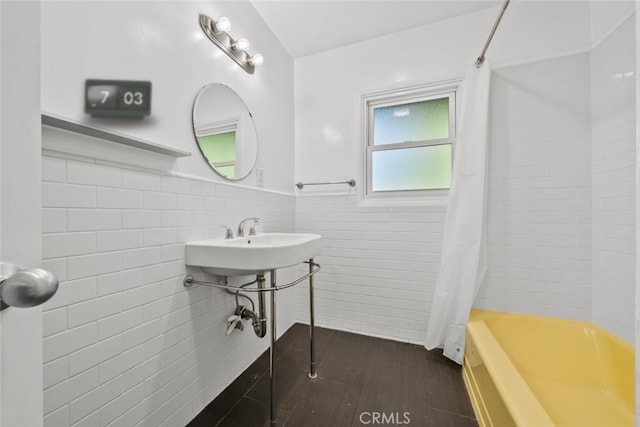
7:03
